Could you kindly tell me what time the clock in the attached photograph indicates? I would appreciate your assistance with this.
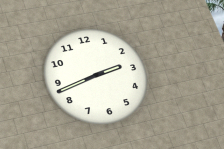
2:43
